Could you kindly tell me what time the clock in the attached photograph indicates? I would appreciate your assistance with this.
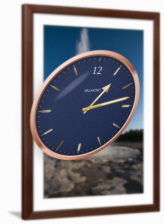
1:13
